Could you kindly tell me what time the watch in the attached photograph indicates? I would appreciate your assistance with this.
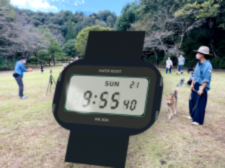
9:55:40
